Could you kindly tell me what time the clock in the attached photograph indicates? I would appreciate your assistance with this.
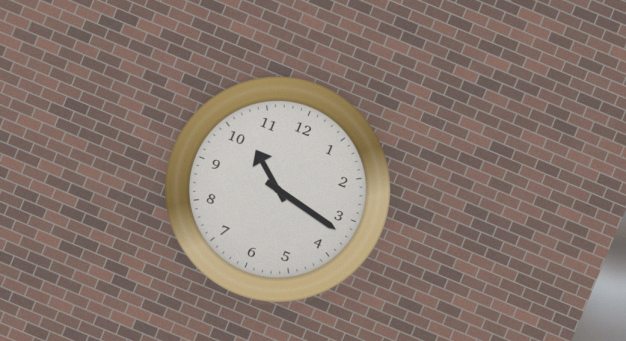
10:17
